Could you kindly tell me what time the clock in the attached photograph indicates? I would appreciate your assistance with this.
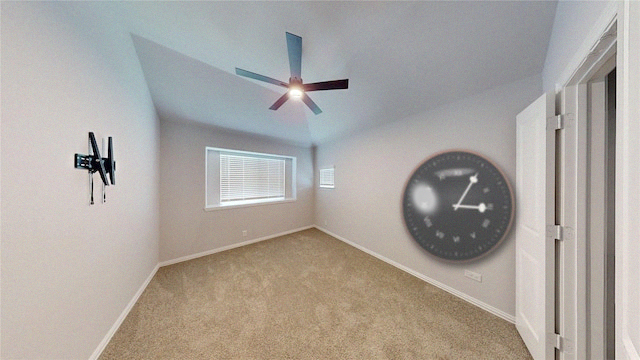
3:05
